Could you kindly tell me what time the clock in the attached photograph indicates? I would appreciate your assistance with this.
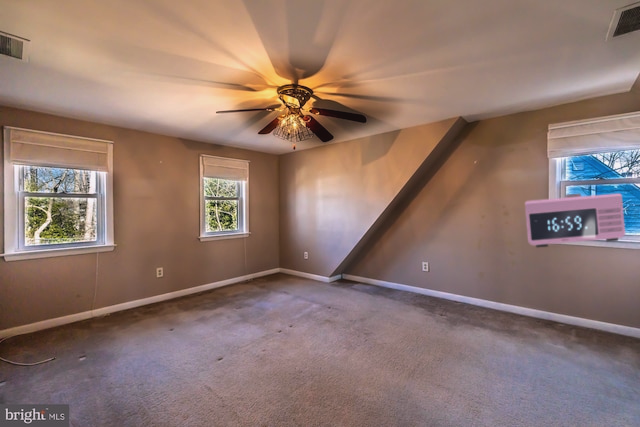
16:59
